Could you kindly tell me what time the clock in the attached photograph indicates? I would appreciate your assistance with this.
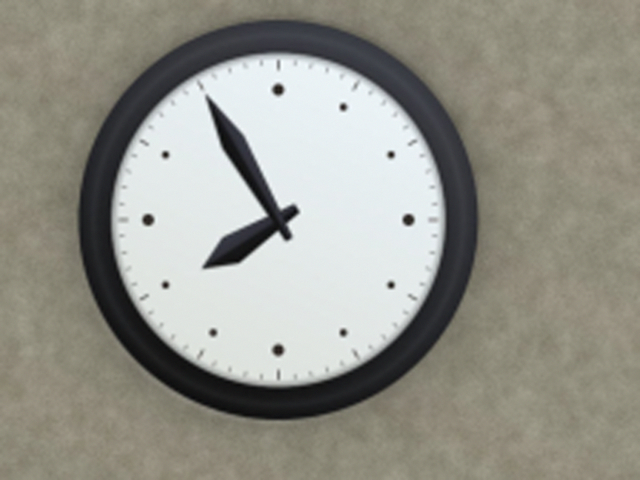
7:55
